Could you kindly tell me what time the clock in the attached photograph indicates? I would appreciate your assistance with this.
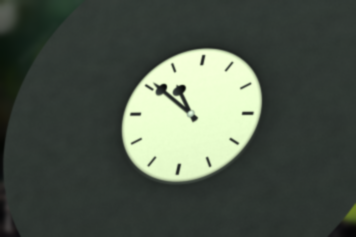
10:51
